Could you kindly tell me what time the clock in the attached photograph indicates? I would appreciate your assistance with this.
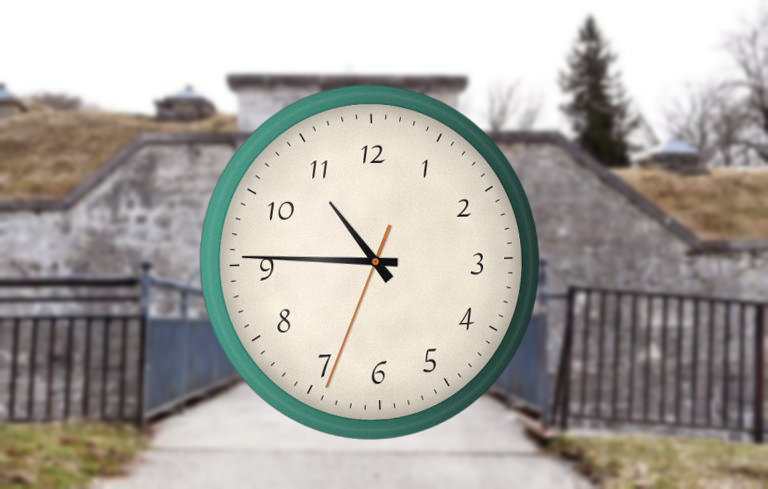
10:45:34
